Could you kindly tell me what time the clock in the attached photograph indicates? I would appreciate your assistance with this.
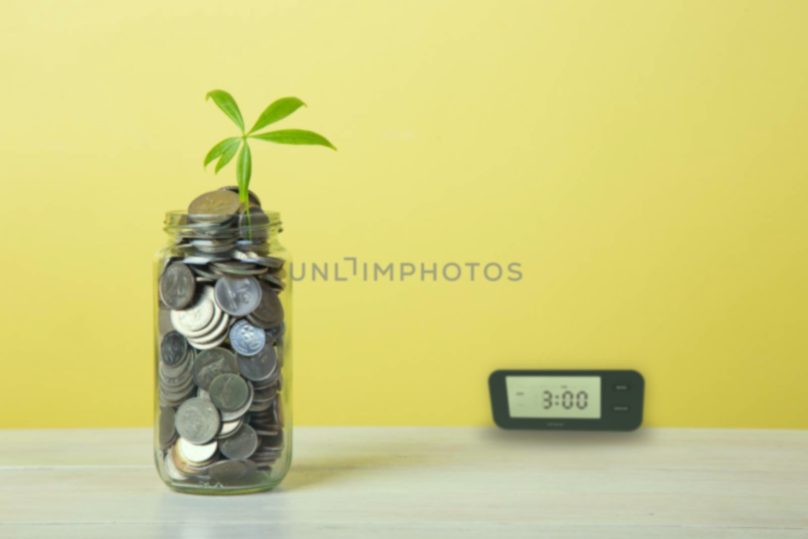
3:00
